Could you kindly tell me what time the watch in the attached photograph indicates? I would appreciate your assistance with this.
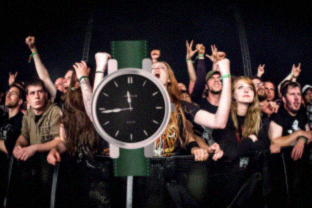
11:44
